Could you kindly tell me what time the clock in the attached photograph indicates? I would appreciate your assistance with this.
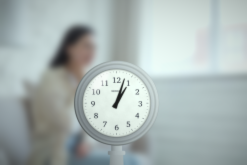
1:03
